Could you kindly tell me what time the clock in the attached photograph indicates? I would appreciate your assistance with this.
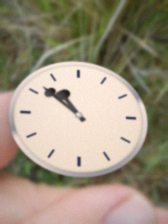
10:52
